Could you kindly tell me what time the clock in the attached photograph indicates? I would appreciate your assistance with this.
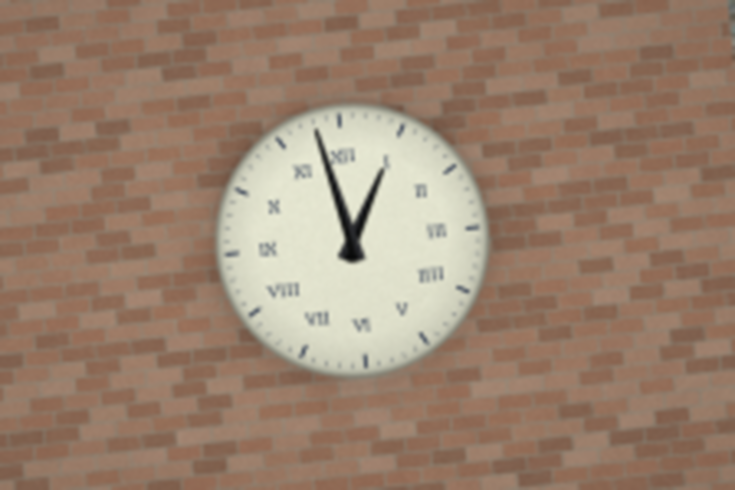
12:58
